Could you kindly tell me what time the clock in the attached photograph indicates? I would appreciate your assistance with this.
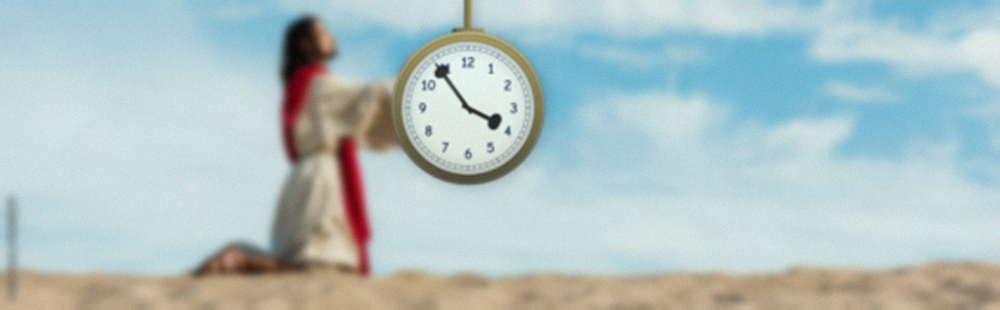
3:54
